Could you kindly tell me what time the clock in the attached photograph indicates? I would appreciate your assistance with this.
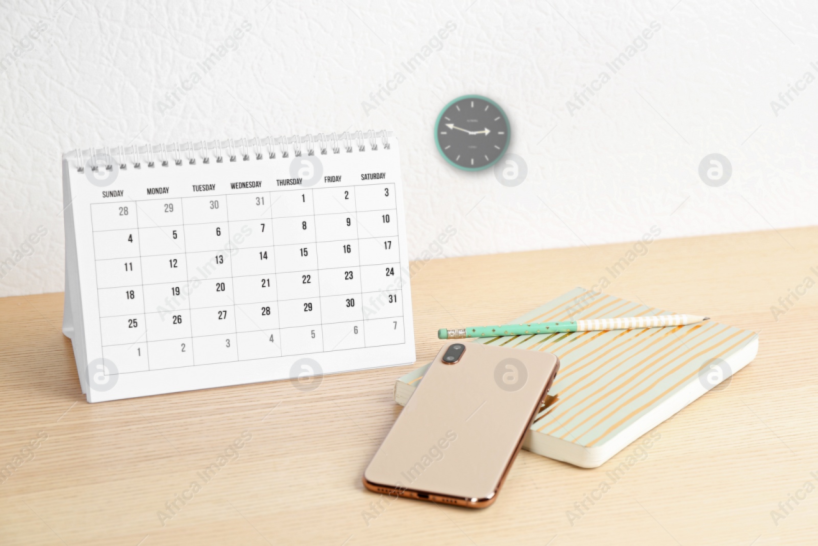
2:48
